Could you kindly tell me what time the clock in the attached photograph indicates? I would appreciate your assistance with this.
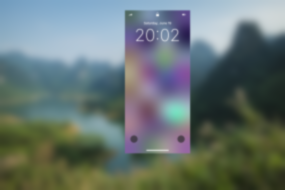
20:02
